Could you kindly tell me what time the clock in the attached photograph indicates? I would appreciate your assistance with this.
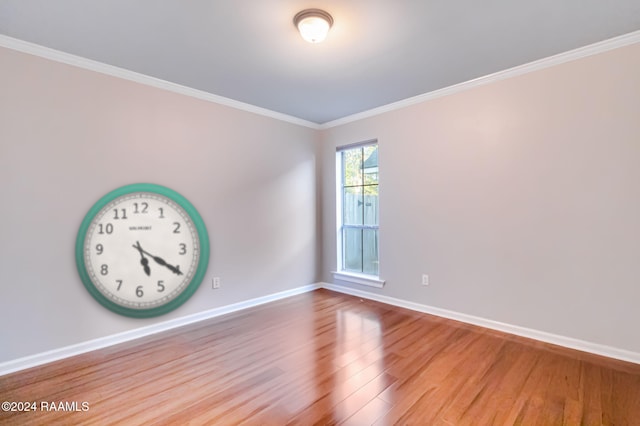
5:20
